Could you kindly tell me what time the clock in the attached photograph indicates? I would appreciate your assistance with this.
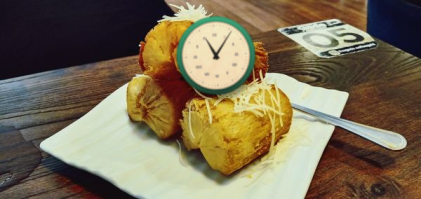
11:06
